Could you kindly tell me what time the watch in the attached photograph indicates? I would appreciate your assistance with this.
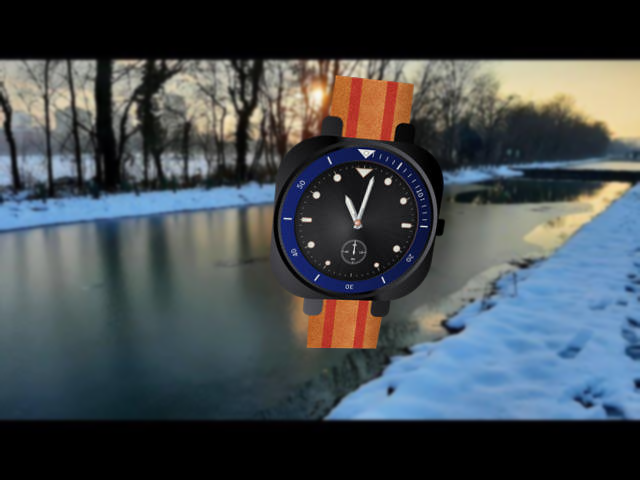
11:02
